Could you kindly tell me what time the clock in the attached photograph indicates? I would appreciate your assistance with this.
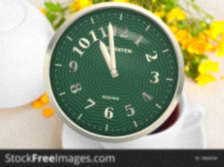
10:58
